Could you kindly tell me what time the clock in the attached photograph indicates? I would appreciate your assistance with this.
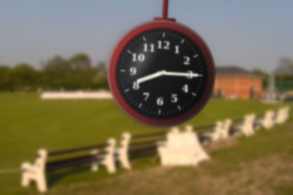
8:15
